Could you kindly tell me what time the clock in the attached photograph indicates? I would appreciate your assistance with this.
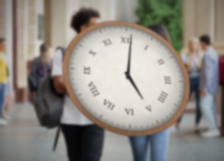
5:01
